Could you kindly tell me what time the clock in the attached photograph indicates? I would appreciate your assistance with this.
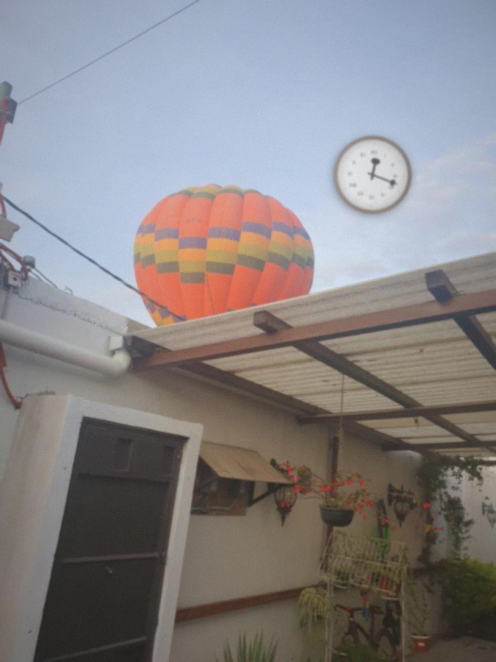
12:18
